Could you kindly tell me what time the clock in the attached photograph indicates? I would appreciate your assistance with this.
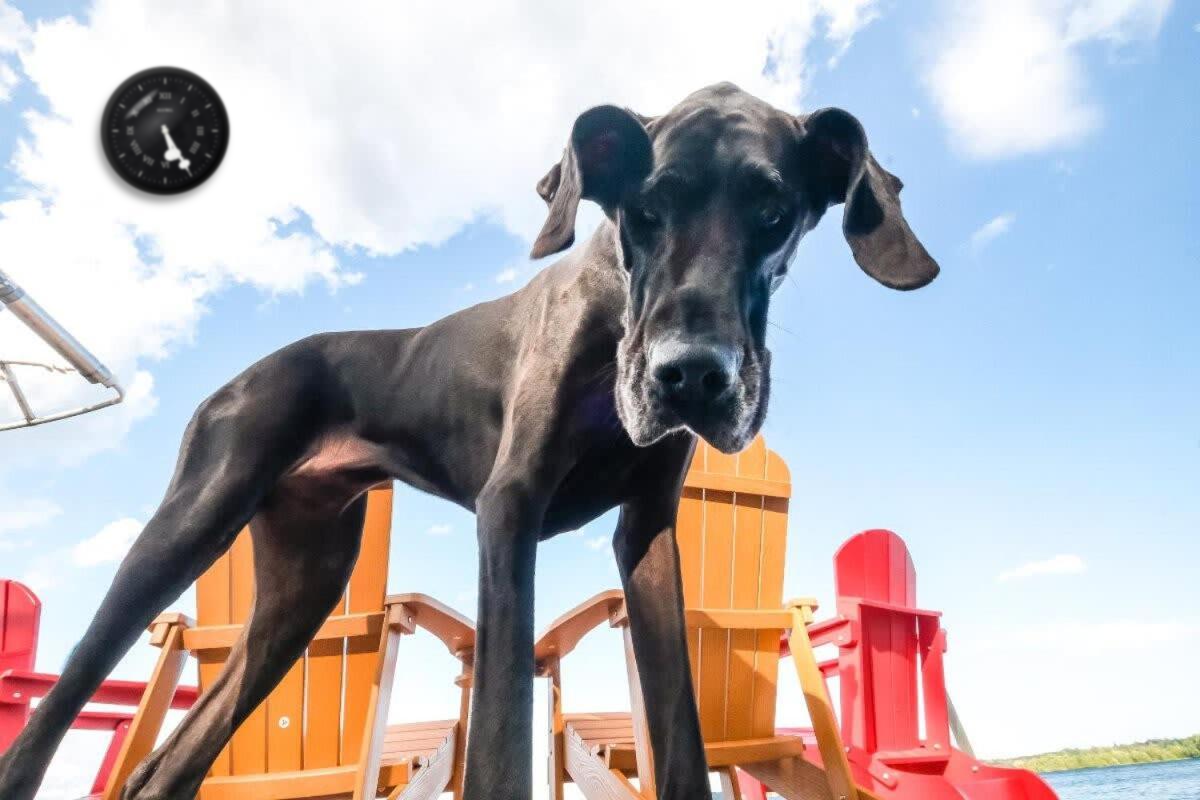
5:25
